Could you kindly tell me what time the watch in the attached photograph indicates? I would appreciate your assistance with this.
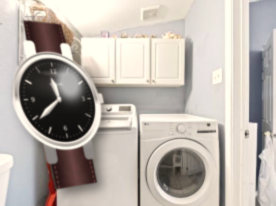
11:39
